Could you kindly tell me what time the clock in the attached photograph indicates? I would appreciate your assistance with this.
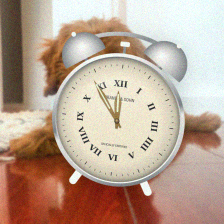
11:54
